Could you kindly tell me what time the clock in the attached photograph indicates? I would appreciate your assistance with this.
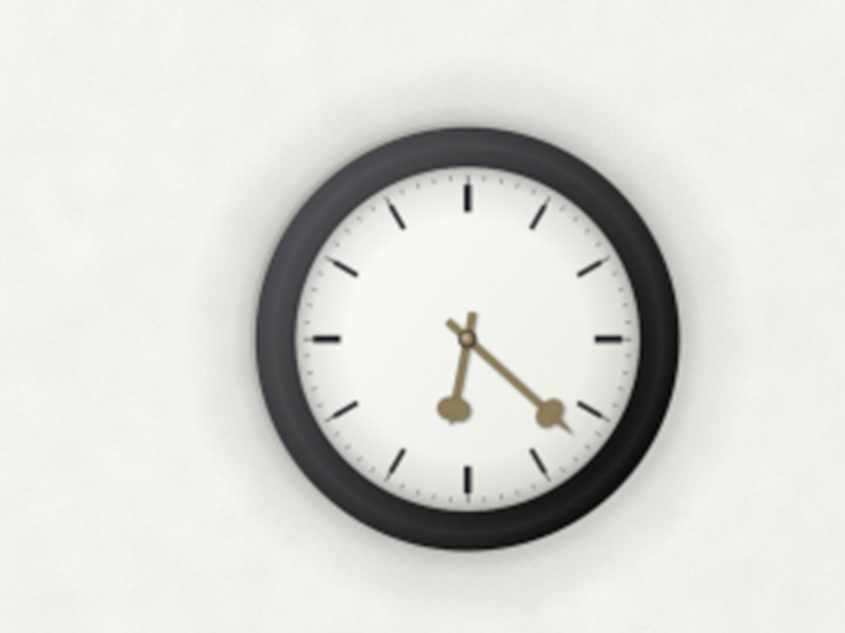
6:22
